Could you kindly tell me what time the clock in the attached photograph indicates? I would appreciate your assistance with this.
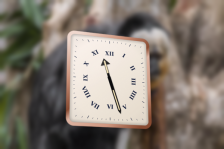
11:27
